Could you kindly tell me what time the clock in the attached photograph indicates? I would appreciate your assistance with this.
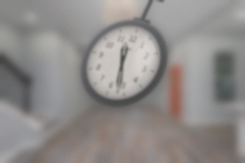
11:27
